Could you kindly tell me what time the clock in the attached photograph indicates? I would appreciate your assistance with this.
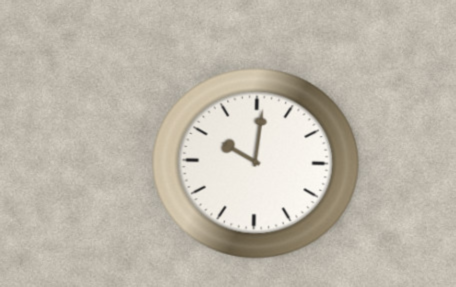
10:01
